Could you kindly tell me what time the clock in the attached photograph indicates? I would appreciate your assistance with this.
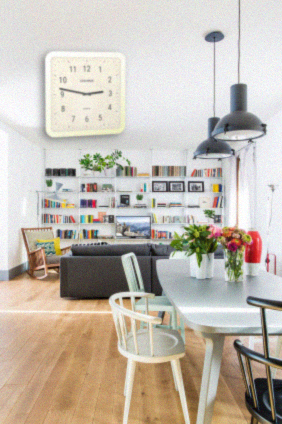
2:47
